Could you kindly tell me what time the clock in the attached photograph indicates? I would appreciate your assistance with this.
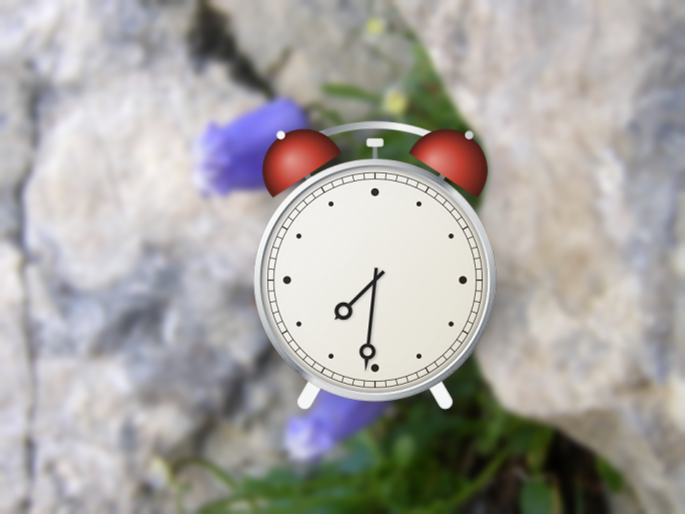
7:31
